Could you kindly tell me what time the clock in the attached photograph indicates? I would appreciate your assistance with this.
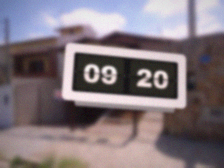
9:20
